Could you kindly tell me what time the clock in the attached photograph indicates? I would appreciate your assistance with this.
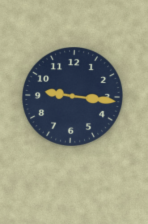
9:16
